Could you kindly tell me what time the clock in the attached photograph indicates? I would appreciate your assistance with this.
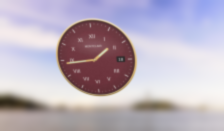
1:44
